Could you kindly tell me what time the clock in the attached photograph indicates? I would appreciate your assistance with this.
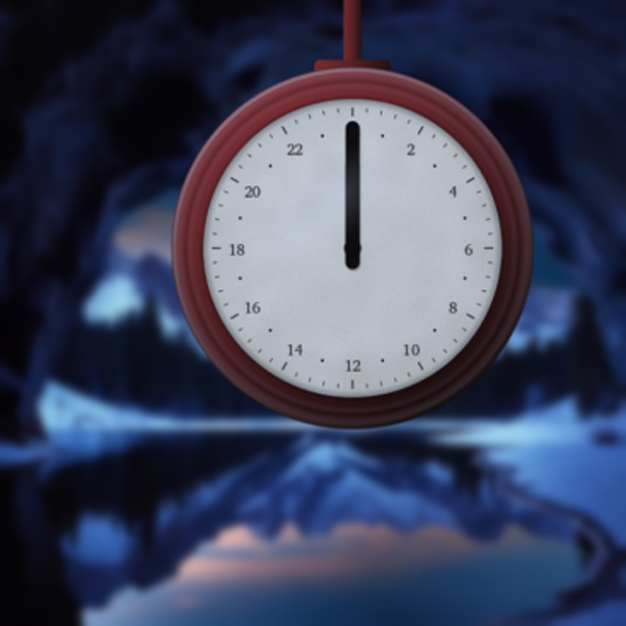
0:00
